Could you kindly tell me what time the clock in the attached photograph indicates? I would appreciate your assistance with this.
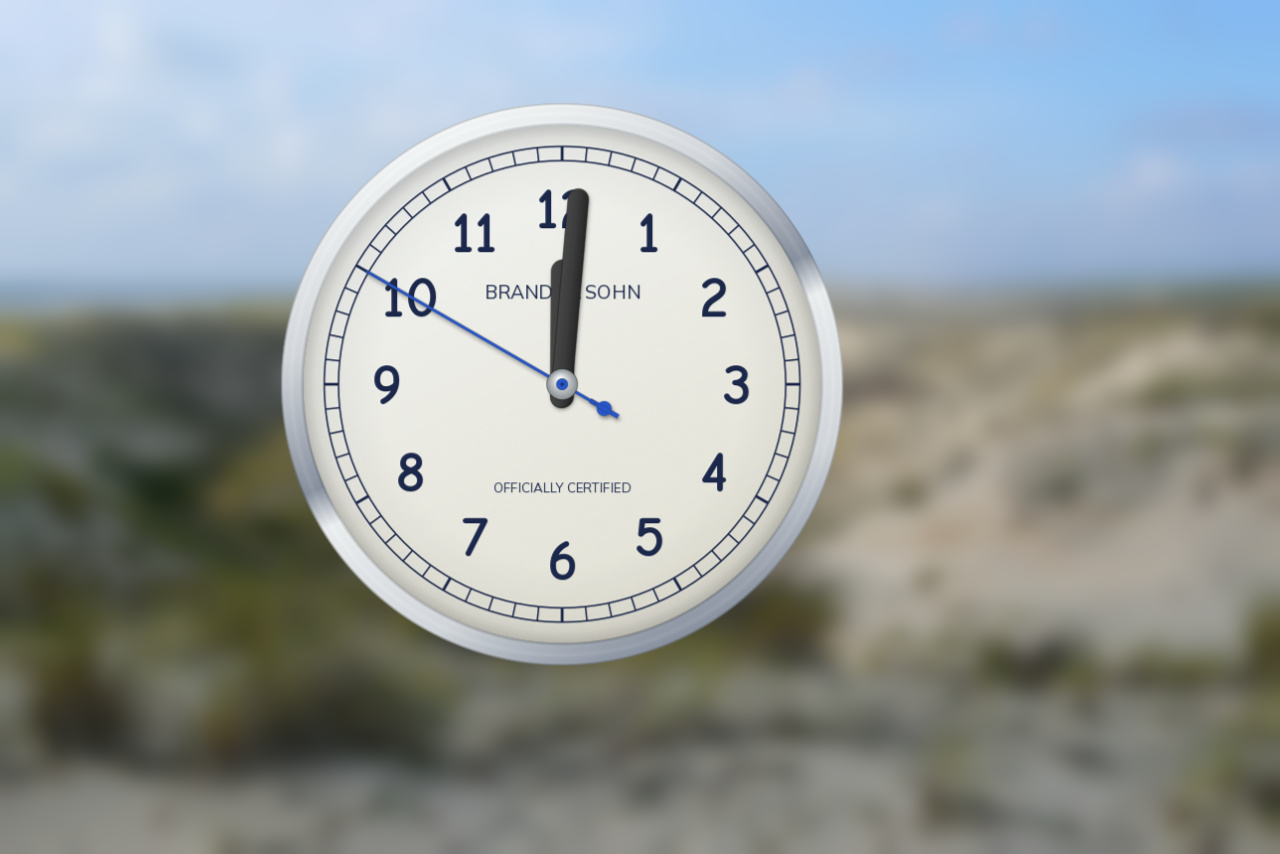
12:00:50
